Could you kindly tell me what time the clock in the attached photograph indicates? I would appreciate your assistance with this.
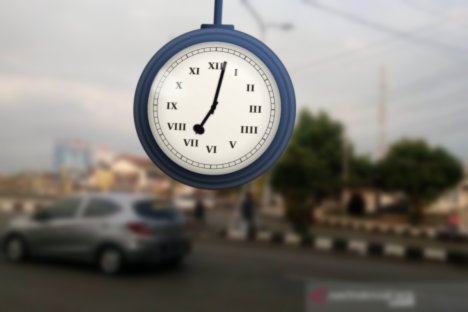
7:02
